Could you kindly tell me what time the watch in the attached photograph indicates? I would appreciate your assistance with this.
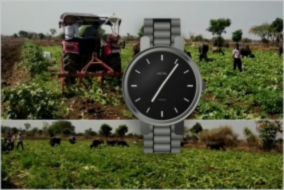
7:06
